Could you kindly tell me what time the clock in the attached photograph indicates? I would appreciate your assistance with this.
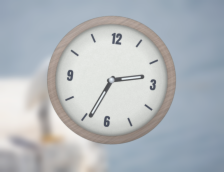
2:34
